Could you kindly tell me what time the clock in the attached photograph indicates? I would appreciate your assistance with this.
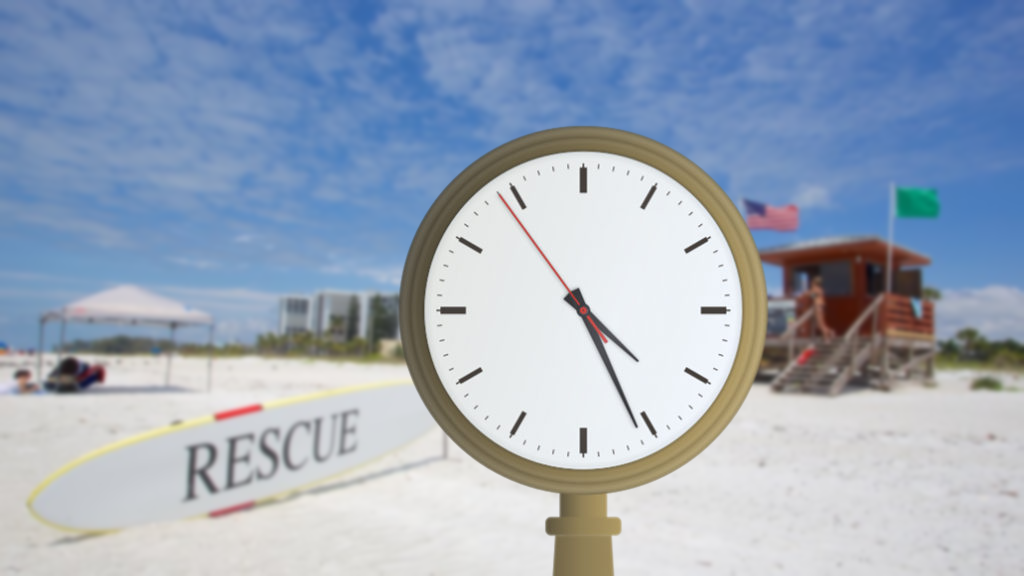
4:25:54
